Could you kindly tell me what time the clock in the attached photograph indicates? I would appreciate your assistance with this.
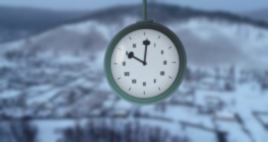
10:01
